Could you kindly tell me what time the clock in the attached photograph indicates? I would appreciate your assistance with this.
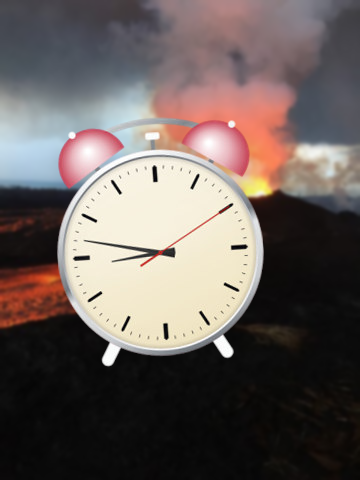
8:47:10
